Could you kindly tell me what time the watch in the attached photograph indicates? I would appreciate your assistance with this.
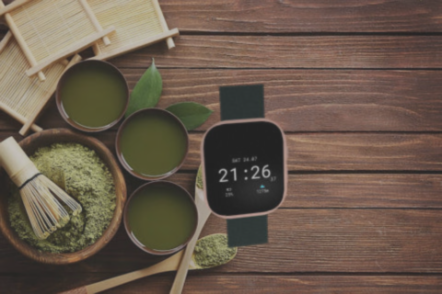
21:26
